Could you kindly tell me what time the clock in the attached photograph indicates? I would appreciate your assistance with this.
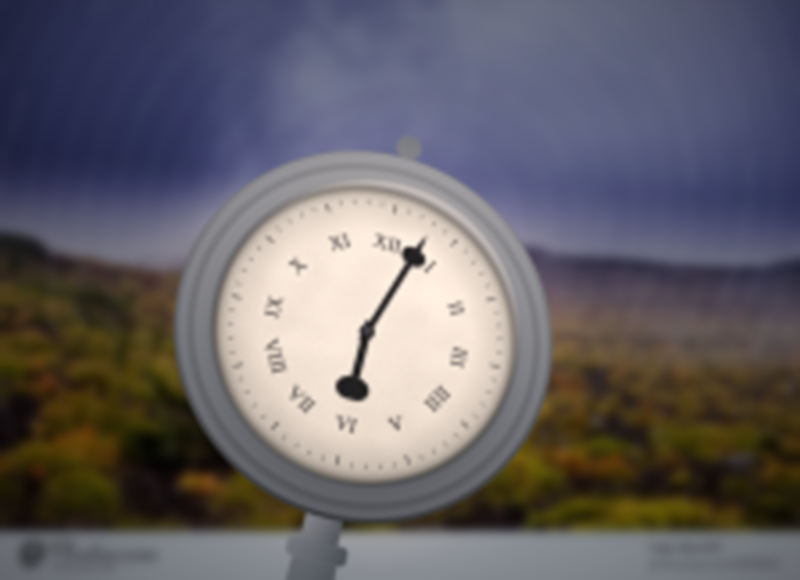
6:03
